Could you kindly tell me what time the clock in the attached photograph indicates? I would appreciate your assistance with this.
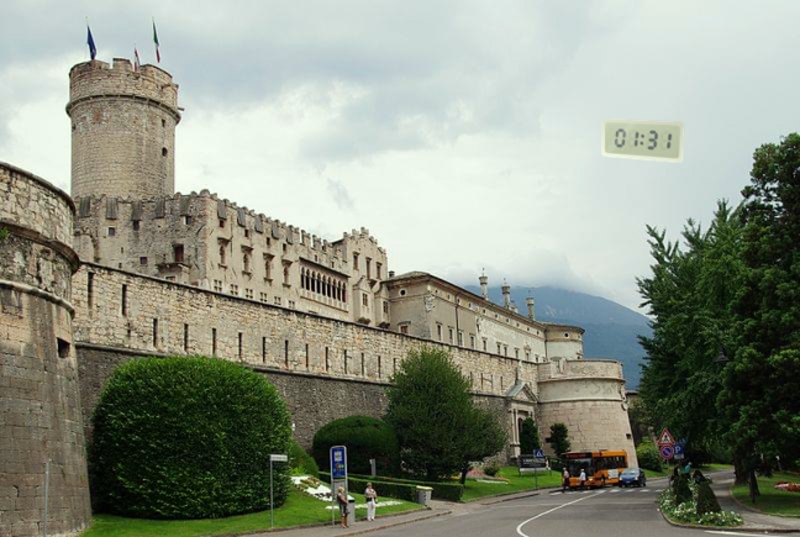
1:31
